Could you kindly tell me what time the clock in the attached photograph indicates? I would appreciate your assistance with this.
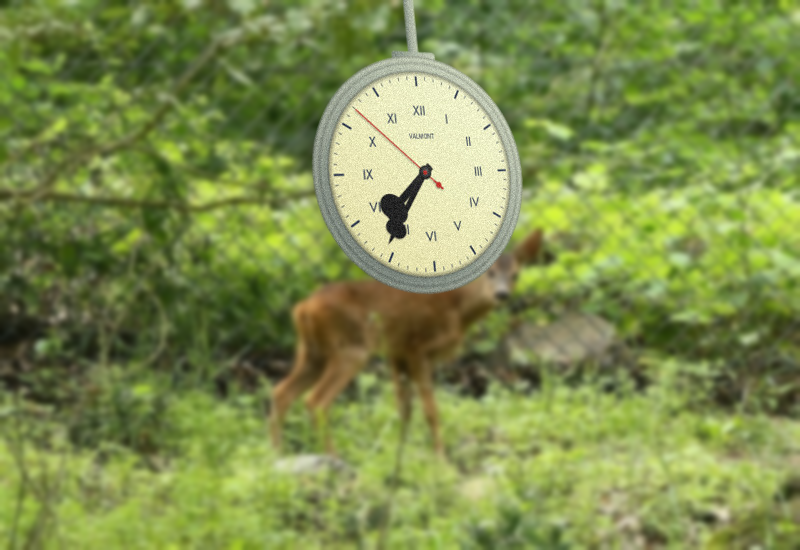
7:35:52
